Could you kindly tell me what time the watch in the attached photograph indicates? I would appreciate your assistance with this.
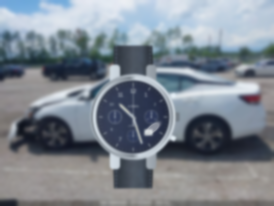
10:27
